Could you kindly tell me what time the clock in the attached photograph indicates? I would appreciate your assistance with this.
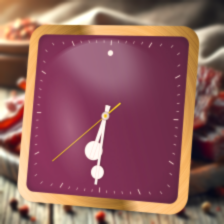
6:30:38
